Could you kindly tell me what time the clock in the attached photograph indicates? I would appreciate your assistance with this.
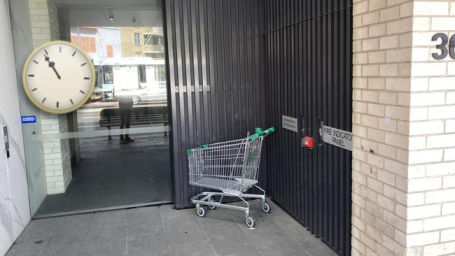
10:54
